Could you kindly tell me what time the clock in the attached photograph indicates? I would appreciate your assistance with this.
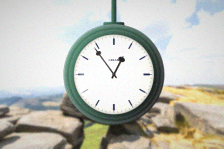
12:54
